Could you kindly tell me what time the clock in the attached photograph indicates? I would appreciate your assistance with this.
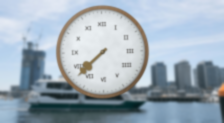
7:38
